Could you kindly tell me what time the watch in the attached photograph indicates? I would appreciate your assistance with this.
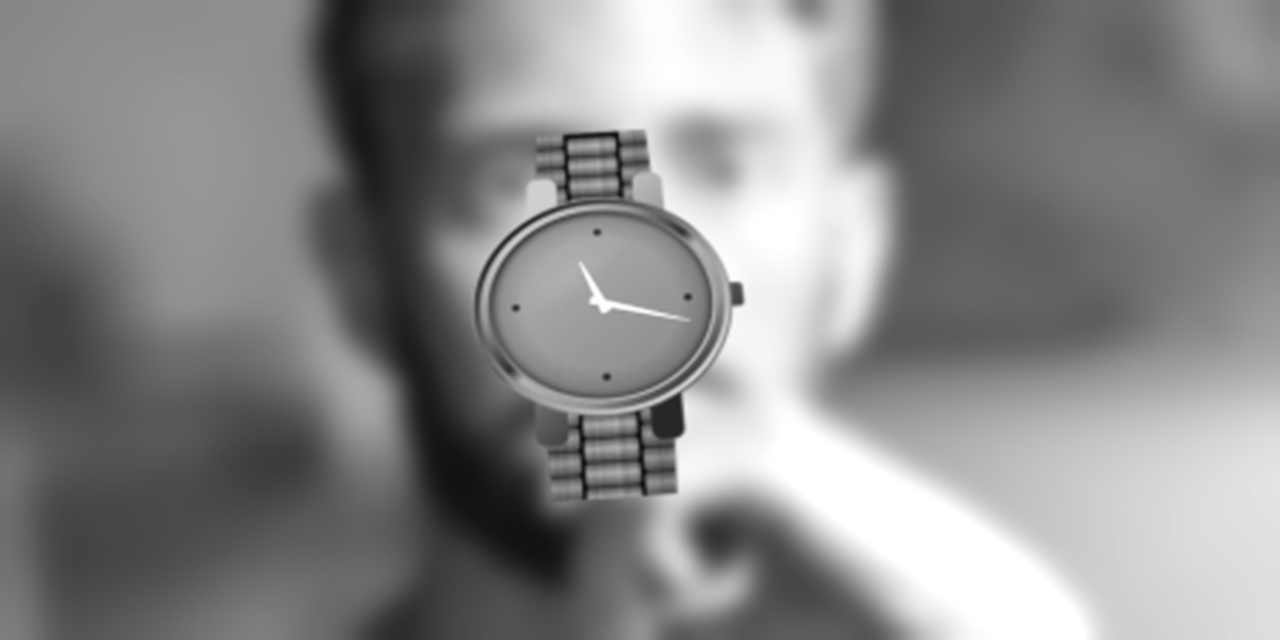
11:18
